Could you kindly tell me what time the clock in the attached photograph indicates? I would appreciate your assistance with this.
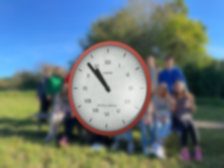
10:53
